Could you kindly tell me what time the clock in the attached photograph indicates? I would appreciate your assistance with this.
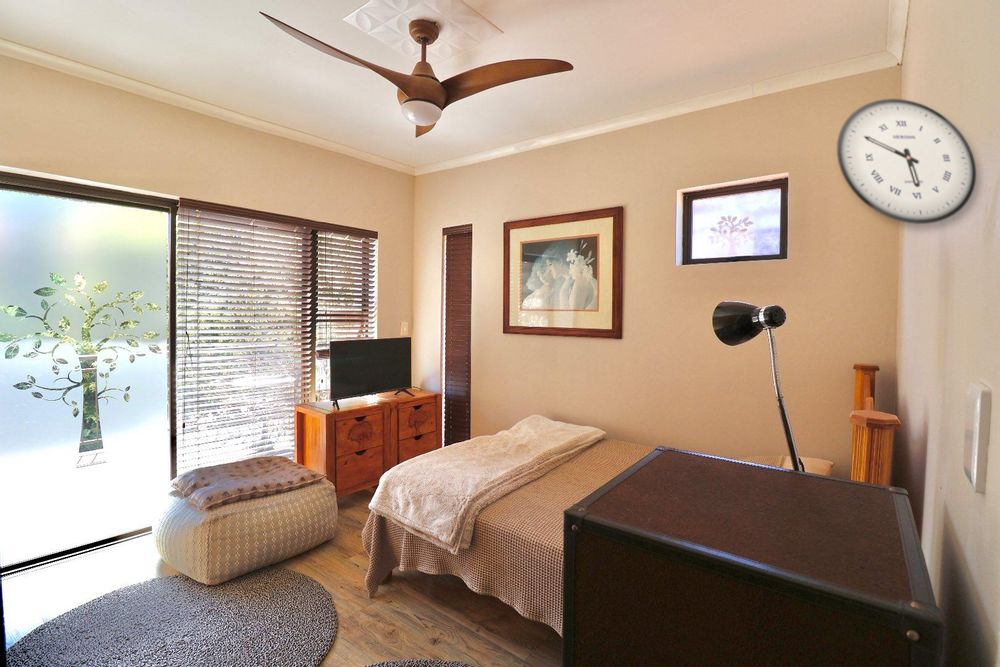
5:50
